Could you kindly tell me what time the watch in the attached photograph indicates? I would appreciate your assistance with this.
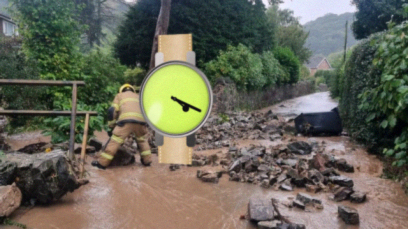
4:19
